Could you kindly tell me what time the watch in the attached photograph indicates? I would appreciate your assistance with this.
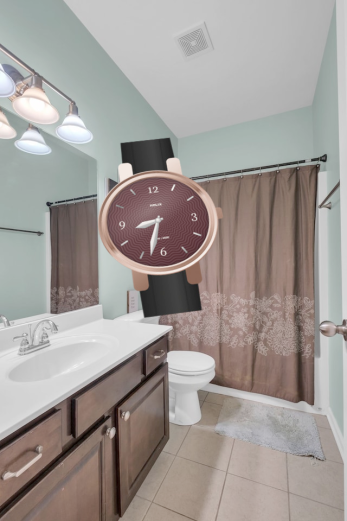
8:33
